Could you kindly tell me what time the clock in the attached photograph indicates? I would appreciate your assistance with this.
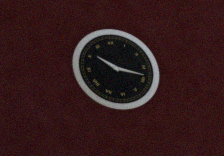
10:18
